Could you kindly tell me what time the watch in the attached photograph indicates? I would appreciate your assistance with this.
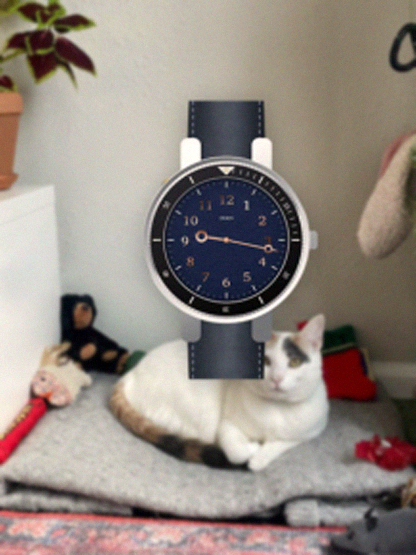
9:17
